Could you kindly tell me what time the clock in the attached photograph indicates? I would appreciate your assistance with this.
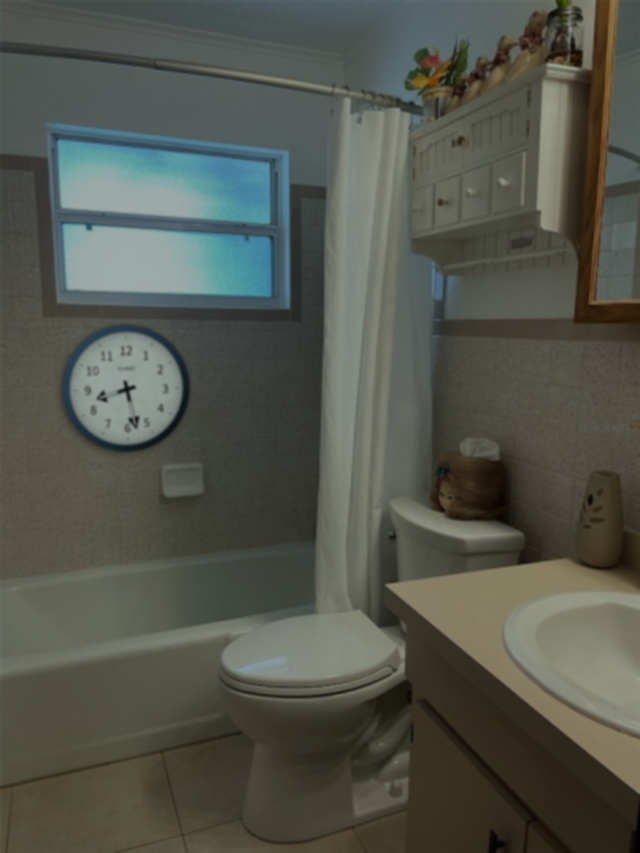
8:28
